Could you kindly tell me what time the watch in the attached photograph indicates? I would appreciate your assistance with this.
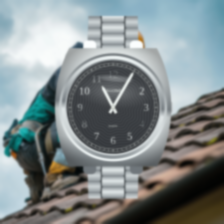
11:05
